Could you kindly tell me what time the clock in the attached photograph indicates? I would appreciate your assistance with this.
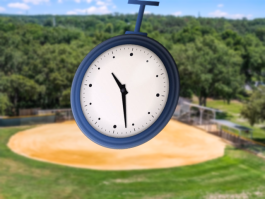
10:27
